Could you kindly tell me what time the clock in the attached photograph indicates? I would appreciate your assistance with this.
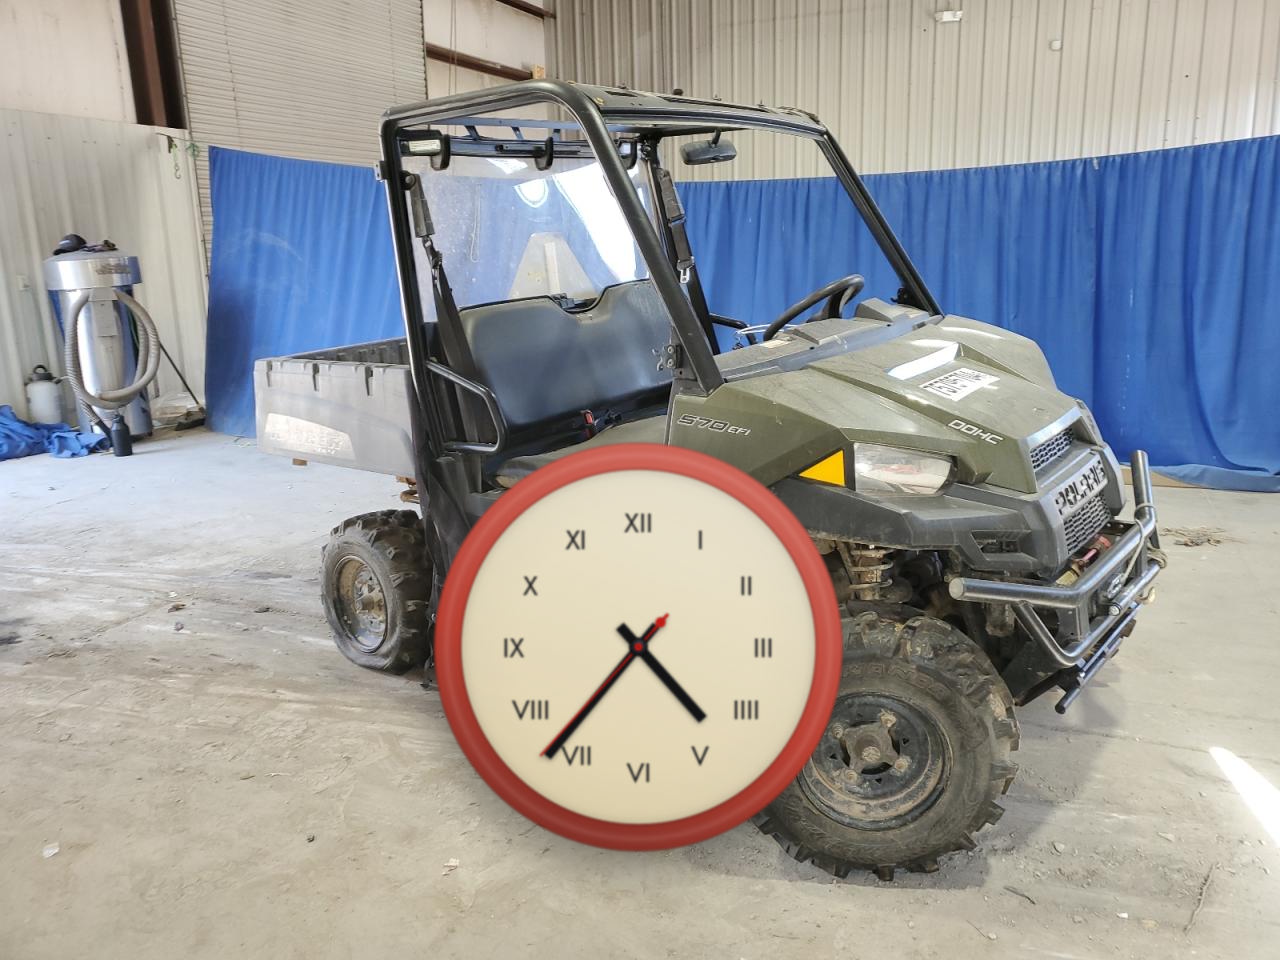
4:36:37
